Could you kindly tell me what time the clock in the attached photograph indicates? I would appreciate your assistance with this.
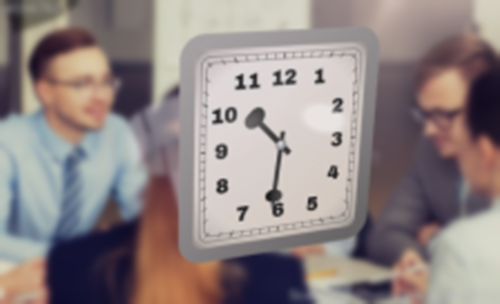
10:31
